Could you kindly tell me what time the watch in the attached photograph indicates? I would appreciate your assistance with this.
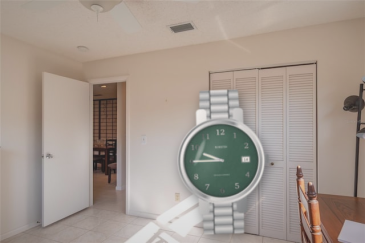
9:45
